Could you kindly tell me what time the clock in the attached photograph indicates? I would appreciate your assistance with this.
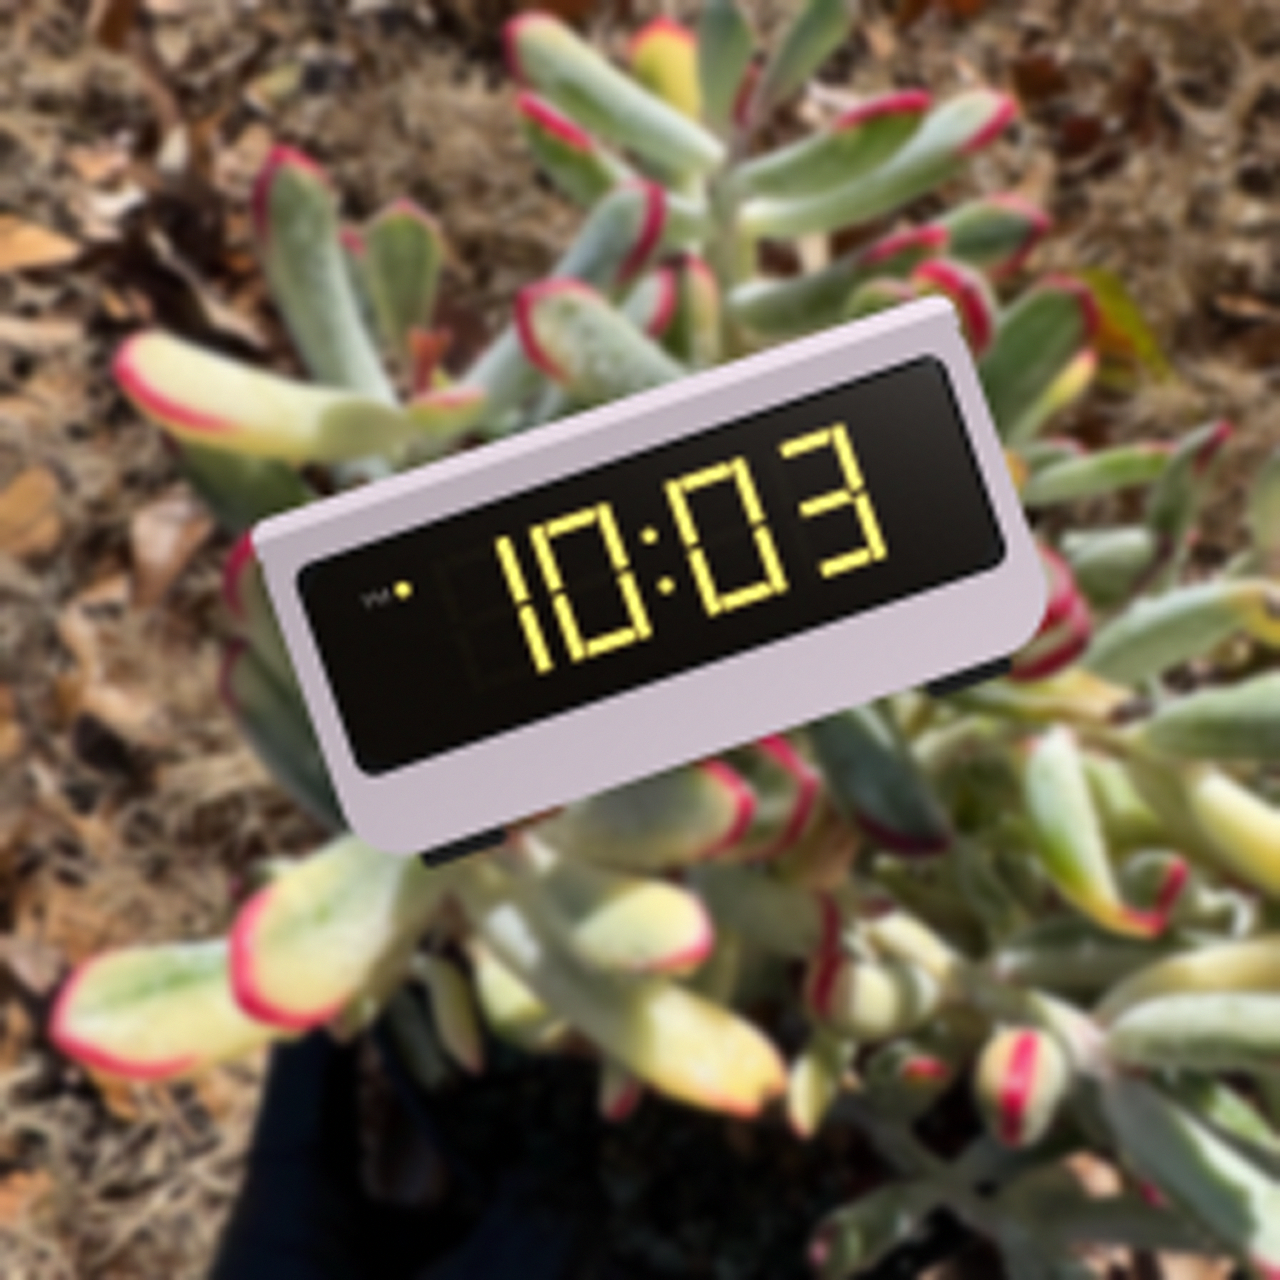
10:03
